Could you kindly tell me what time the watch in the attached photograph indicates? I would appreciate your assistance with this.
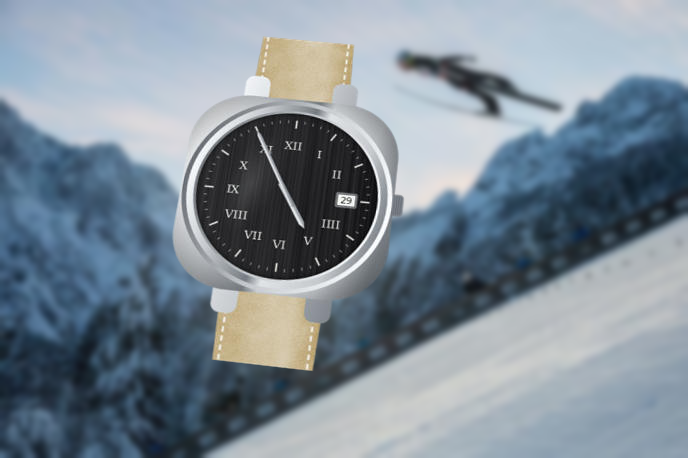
4:55
